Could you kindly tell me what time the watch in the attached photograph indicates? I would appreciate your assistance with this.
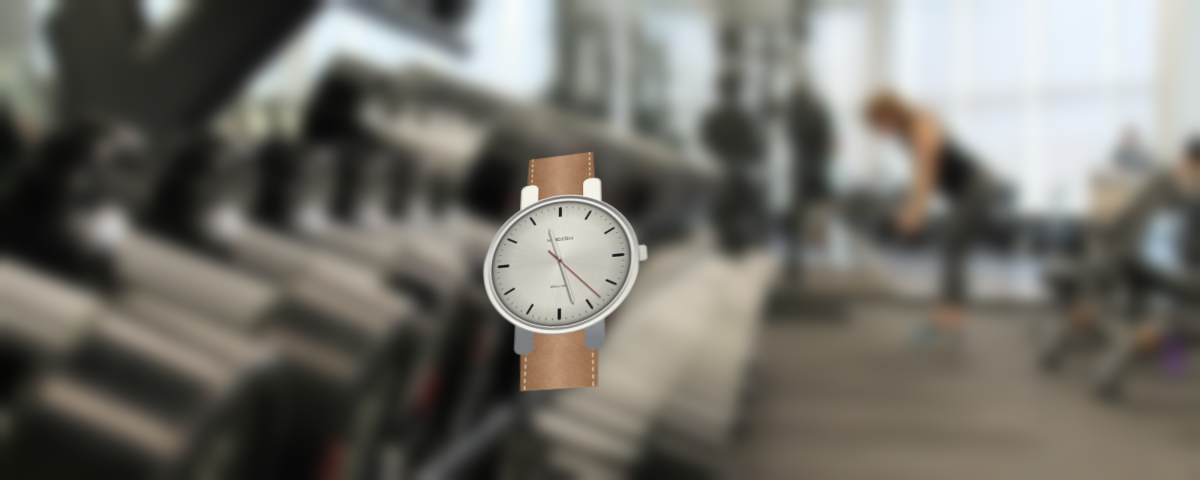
11:27:23
